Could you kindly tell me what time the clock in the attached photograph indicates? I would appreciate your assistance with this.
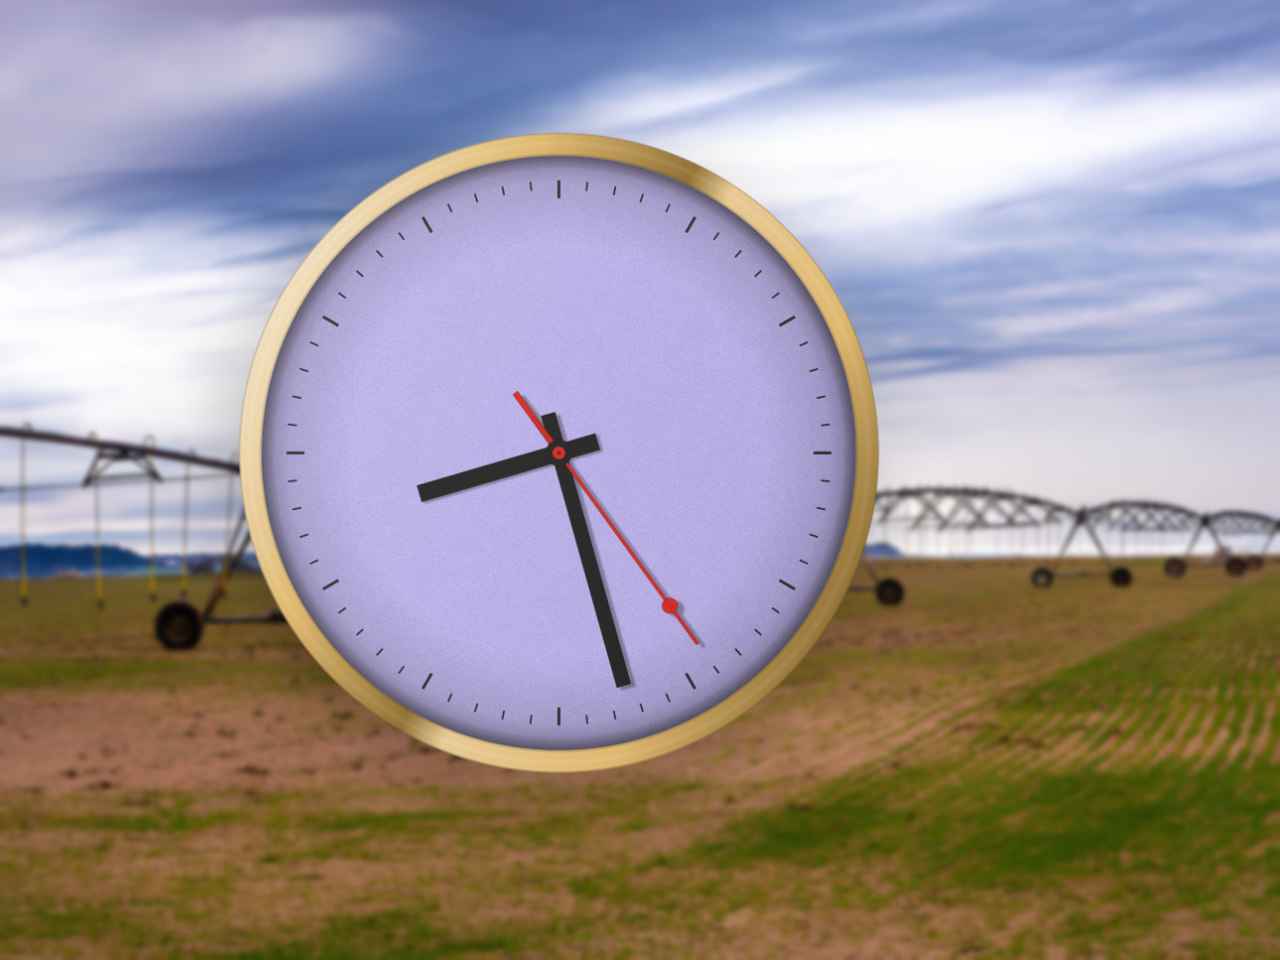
8:27:24
